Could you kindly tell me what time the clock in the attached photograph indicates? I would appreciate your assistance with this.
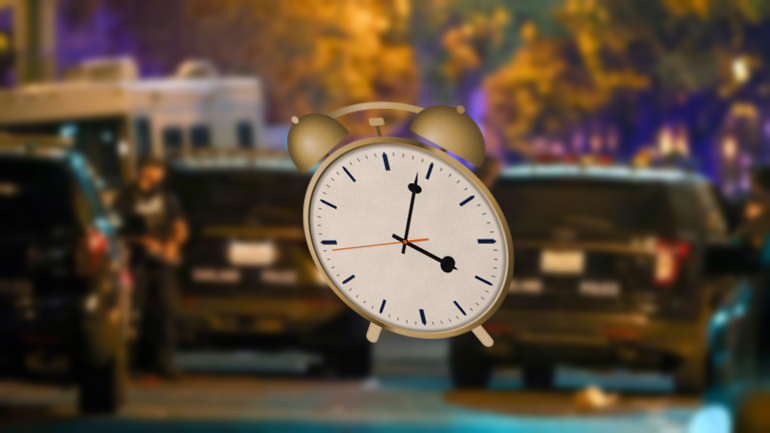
4:03:44
